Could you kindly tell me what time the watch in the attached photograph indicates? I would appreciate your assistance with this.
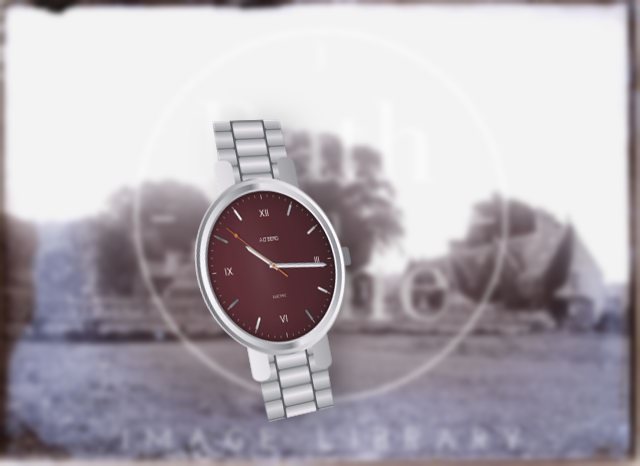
10:15:52
